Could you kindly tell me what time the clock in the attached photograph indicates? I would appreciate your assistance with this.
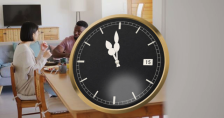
10:59
